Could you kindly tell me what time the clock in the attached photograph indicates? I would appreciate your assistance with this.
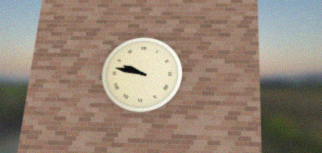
9:47
